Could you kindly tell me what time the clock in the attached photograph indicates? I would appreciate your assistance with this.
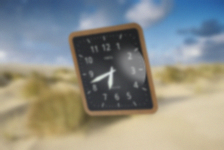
6:42
